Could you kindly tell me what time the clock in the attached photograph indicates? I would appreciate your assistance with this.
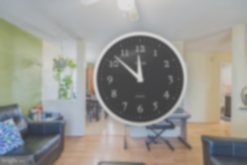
11:52
